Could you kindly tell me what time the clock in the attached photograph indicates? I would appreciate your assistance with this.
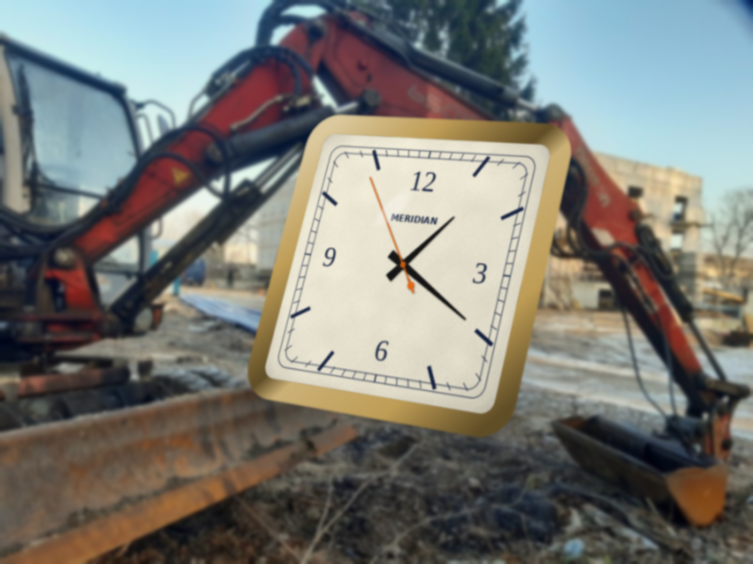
1:19:54
